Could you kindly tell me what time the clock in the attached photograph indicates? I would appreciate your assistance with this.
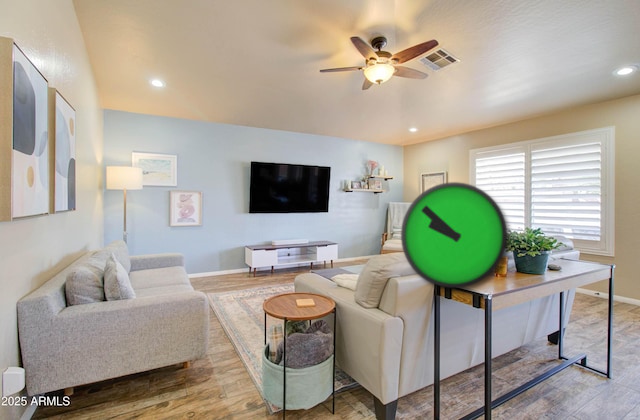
9:52
